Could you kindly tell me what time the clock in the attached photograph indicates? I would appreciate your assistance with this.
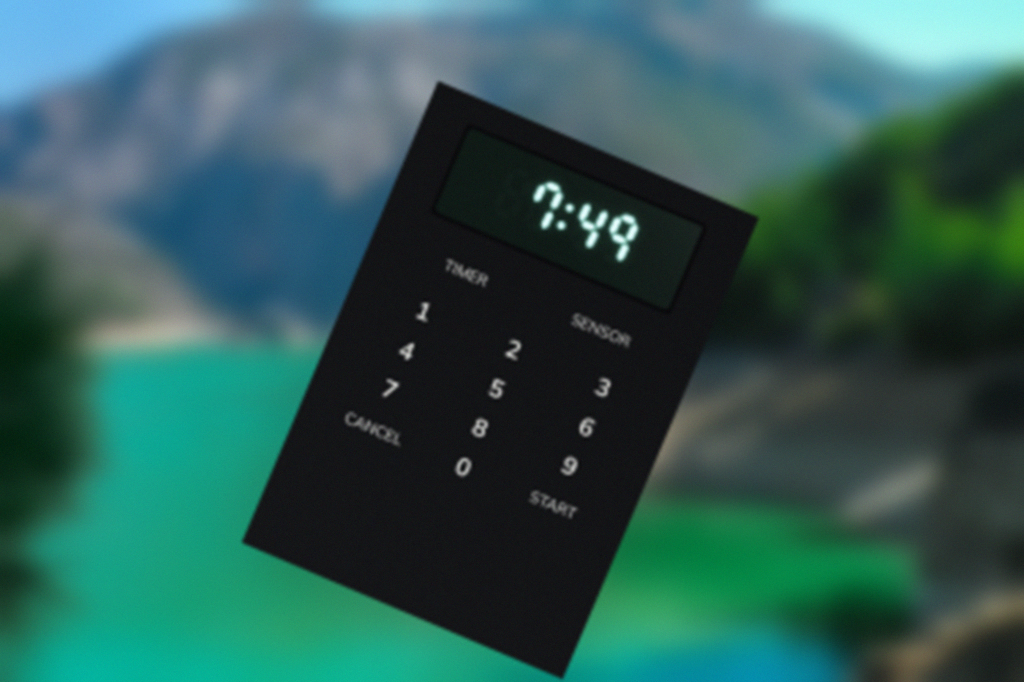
7:49
